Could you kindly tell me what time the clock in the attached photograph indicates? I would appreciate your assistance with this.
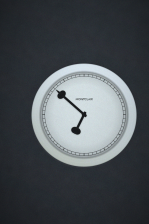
6:52
